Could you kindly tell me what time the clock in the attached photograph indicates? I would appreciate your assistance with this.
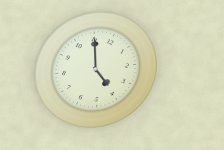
3:55
